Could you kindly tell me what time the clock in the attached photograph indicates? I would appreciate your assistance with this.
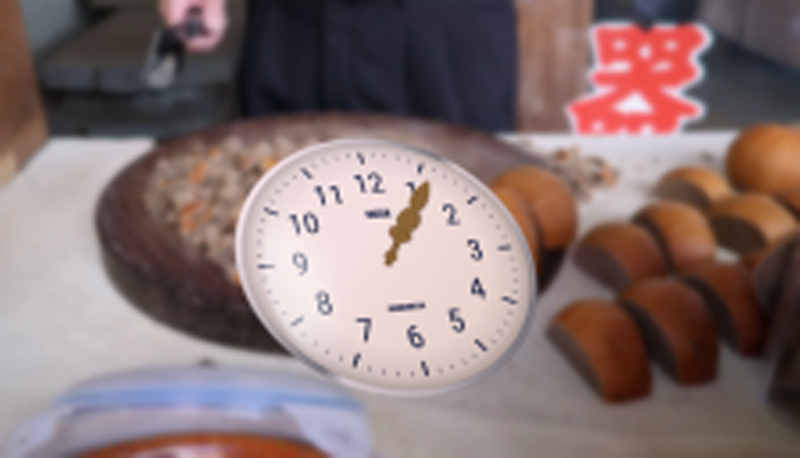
1:06
